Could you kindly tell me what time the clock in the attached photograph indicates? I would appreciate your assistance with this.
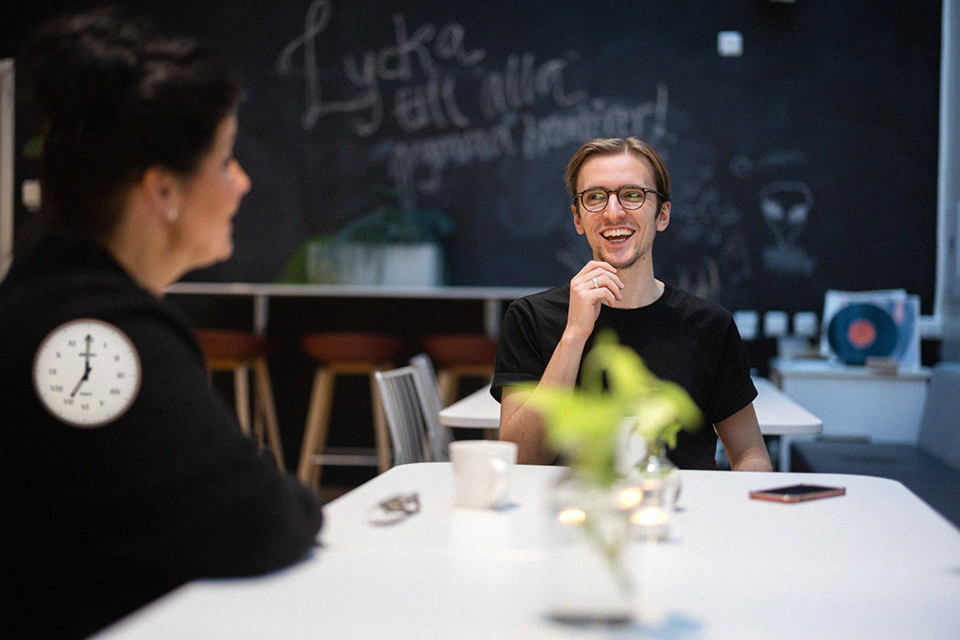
7:00
